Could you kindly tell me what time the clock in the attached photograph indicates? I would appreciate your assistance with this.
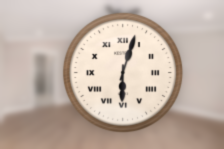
6:03
